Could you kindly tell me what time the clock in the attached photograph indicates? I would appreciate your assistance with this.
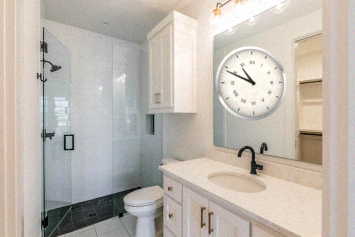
10:49
